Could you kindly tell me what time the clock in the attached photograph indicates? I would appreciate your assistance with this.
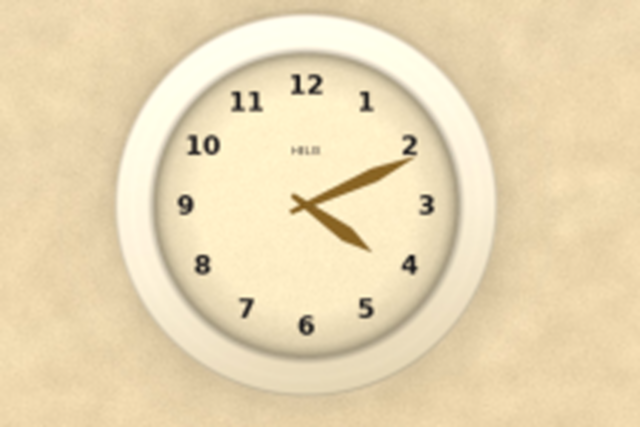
4:11
